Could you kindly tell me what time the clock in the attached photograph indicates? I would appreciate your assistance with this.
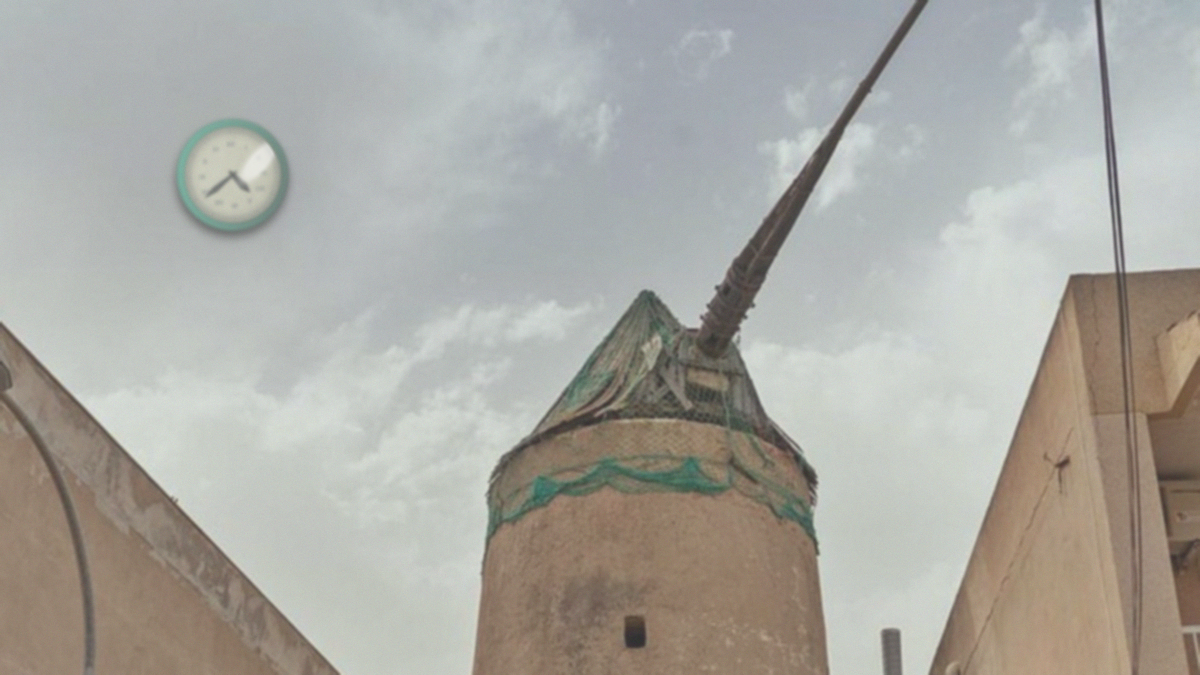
4:39
